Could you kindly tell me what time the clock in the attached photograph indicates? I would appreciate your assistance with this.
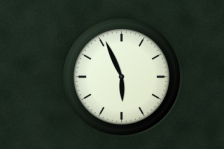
5:56
